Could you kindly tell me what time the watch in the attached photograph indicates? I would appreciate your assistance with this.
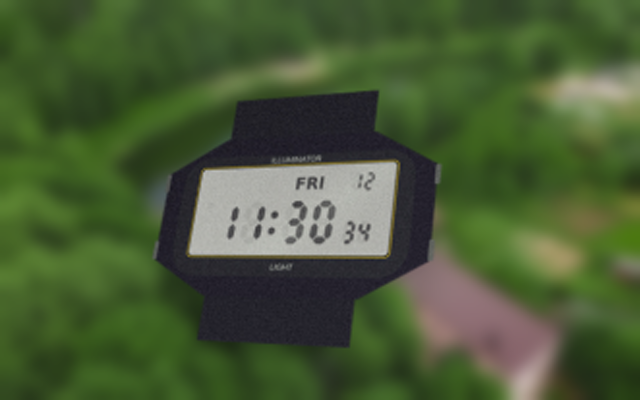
11:30:34
